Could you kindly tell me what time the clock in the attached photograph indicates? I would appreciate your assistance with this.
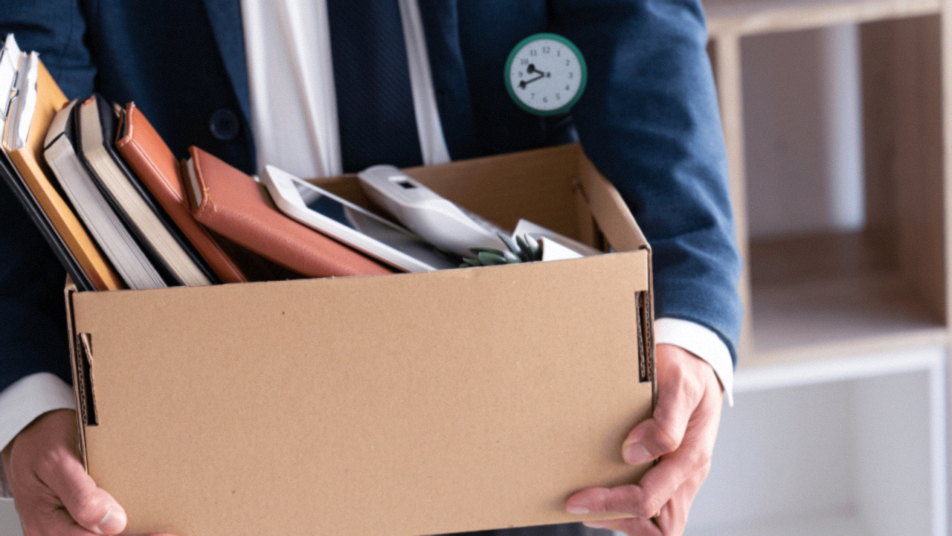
9:41
